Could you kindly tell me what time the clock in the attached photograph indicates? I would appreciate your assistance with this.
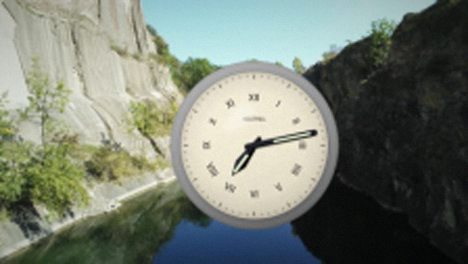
7:13
